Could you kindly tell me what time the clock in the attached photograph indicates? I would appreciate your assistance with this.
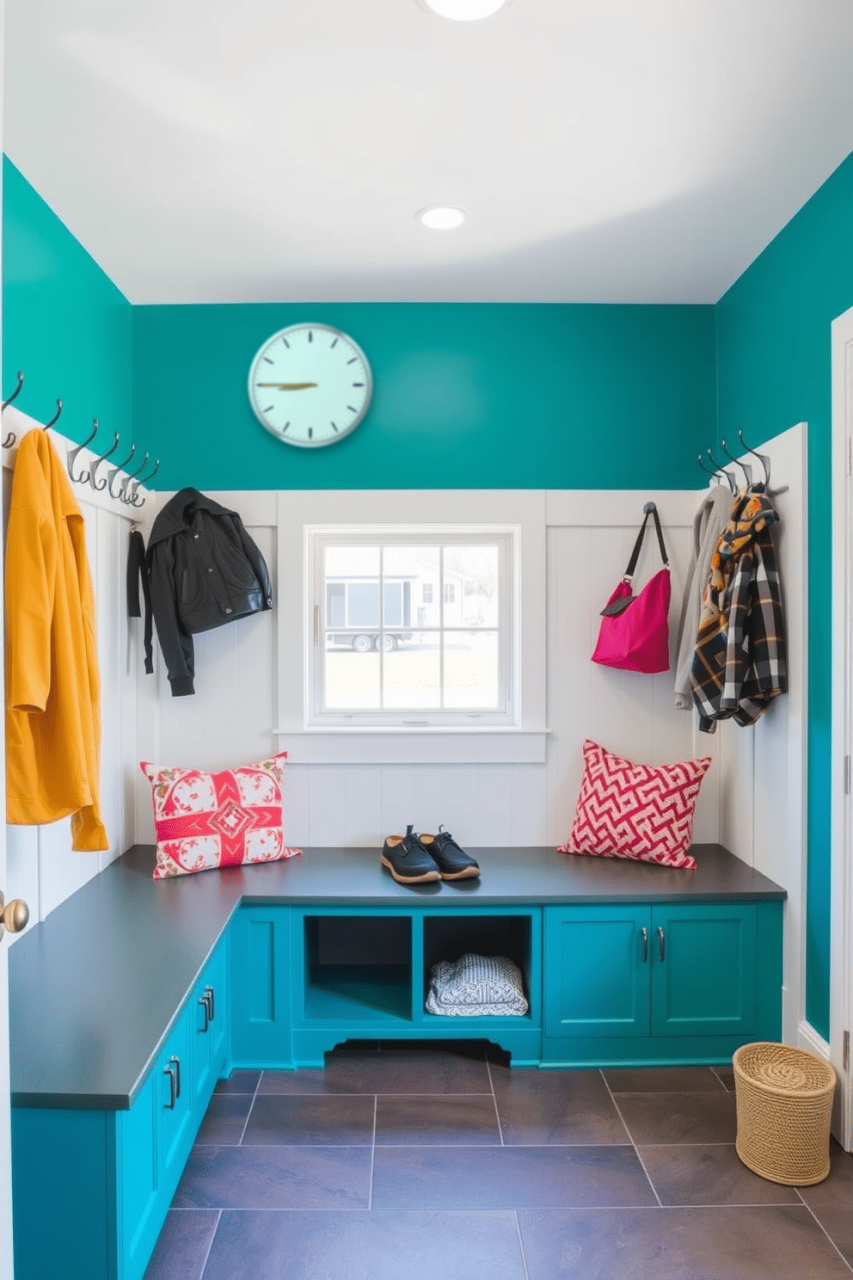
8:45
